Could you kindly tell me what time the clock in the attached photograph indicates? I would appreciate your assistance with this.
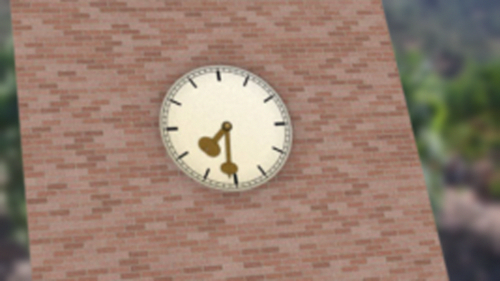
7:31
